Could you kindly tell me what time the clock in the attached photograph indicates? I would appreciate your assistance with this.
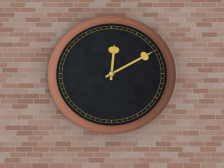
12:10
